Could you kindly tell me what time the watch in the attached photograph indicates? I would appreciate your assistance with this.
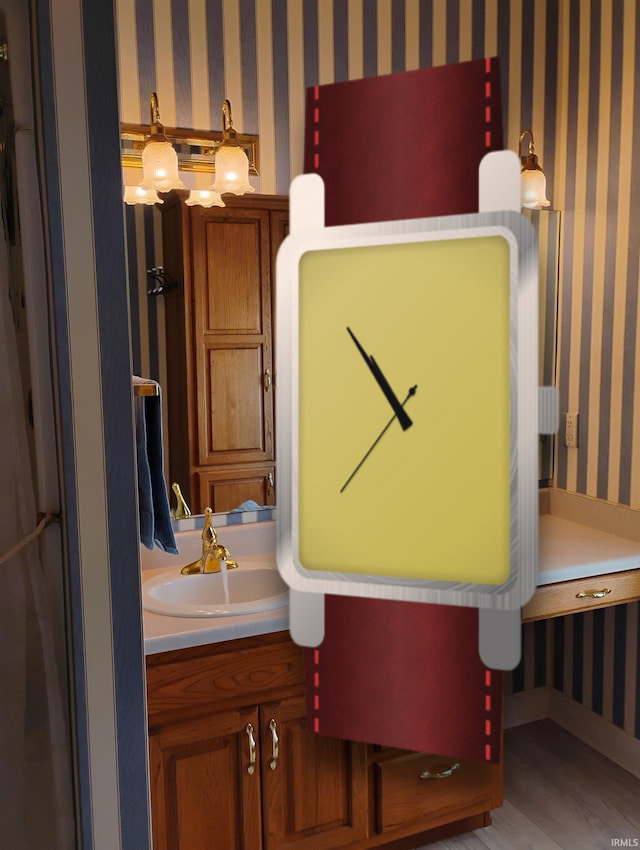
10:53:37
